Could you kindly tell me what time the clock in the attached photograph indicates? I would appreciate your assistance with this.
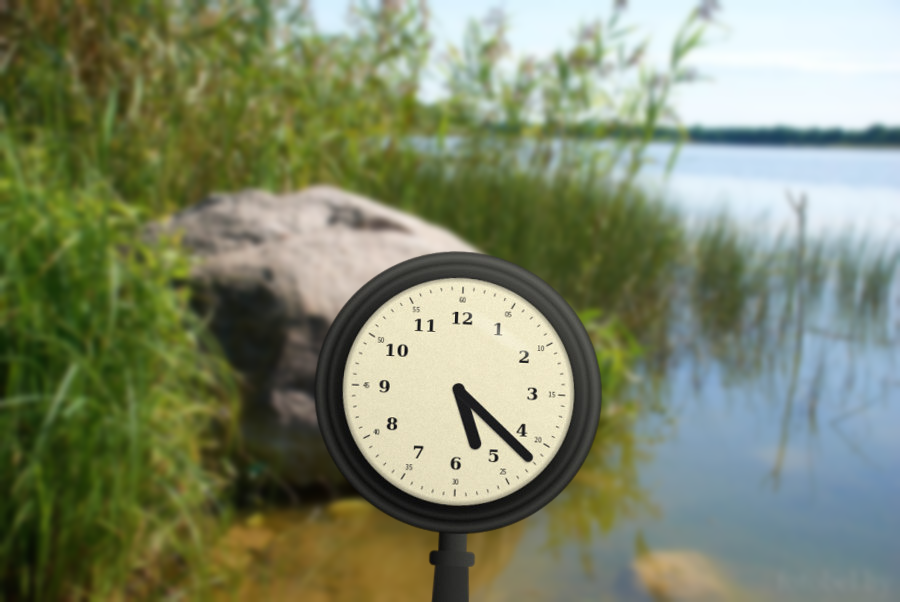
5:22
